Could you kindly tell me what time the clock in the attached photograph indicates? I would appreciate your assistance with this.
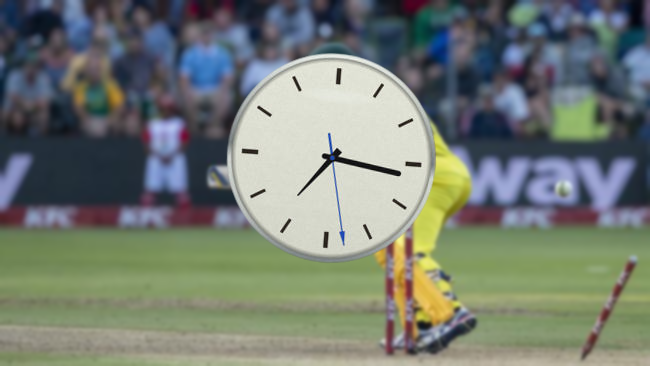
7:16:28
